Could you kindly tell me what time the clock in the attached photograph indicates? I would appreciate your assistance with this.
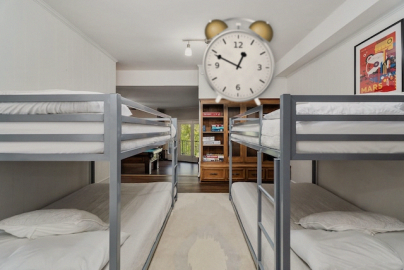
12:49
